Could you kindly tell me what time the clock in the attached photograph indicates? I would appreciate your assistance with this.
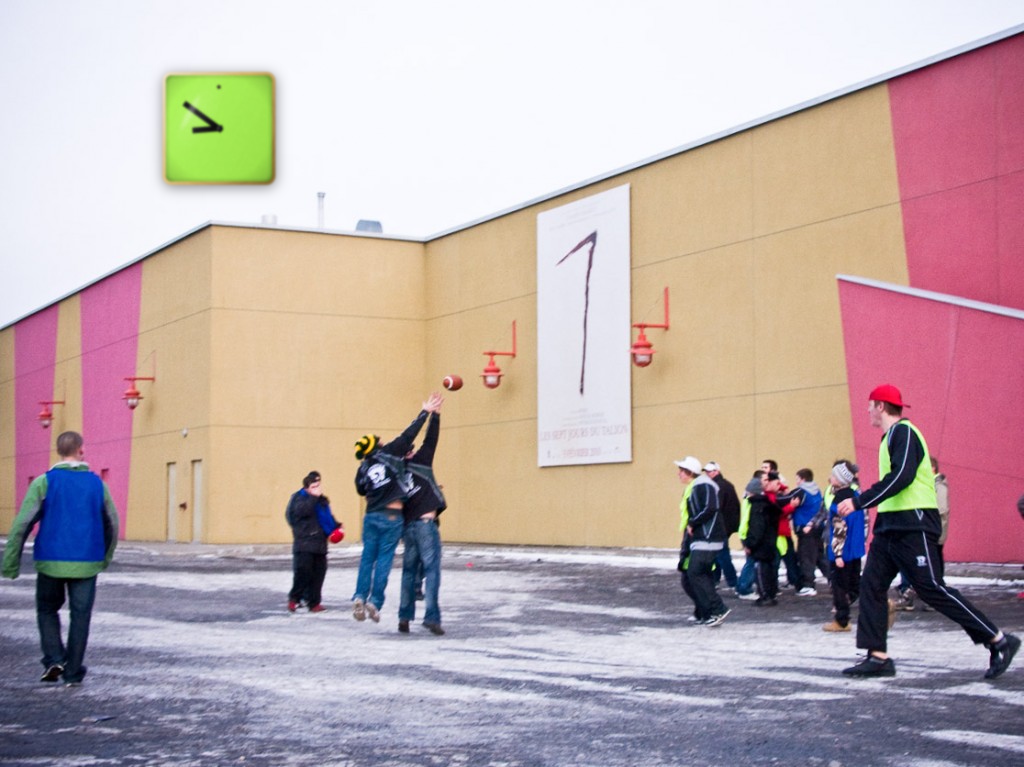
8:51
